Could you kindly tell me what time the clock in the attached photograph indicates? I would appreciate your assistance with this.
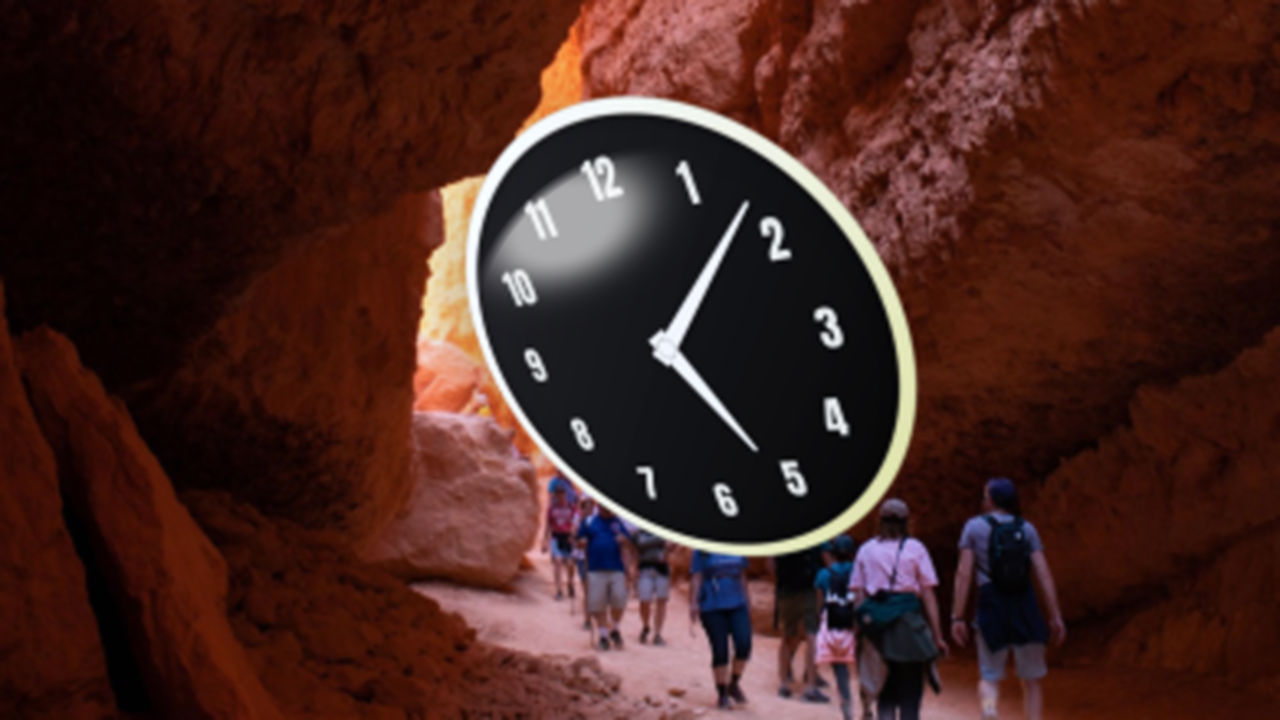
5:08
